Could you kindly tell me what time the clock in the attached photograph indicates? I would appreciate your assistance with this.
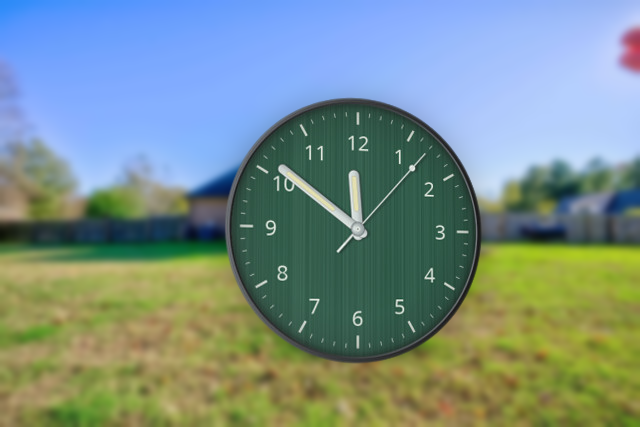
11:51:07
